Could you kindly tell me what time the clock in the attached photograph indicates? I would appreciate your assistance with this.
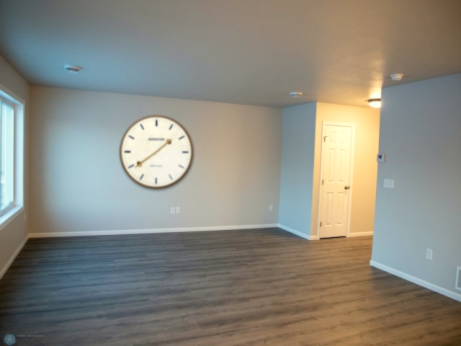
1:39
